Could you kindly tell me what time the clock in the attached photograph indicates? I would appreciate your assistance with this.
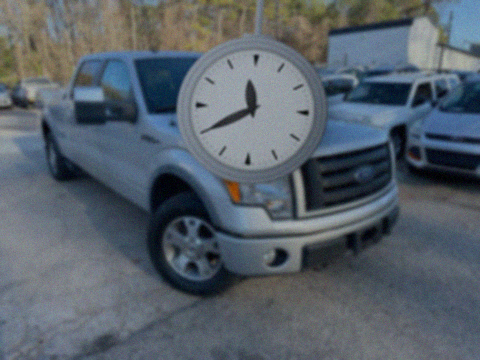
11:40
